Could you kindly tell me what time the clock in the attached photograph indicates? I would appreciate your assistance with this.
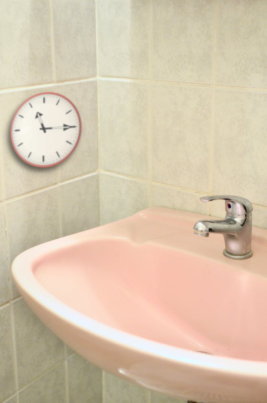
11:15
